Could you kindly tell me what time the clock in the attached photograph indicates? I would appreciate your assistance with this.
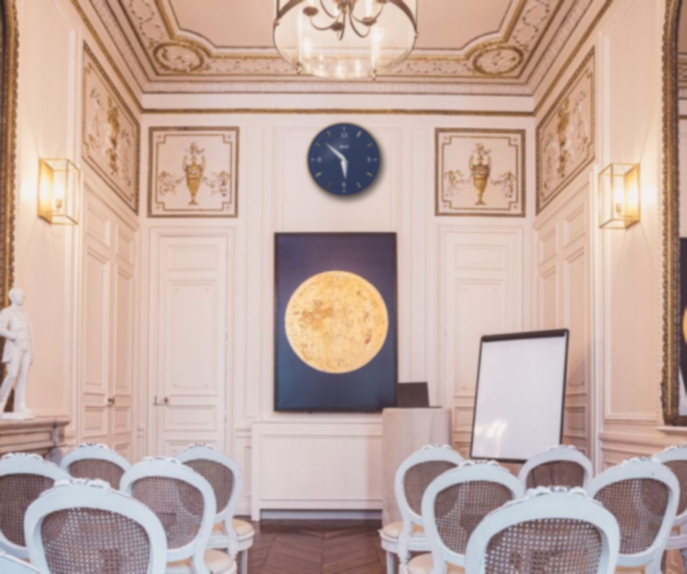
5:52
